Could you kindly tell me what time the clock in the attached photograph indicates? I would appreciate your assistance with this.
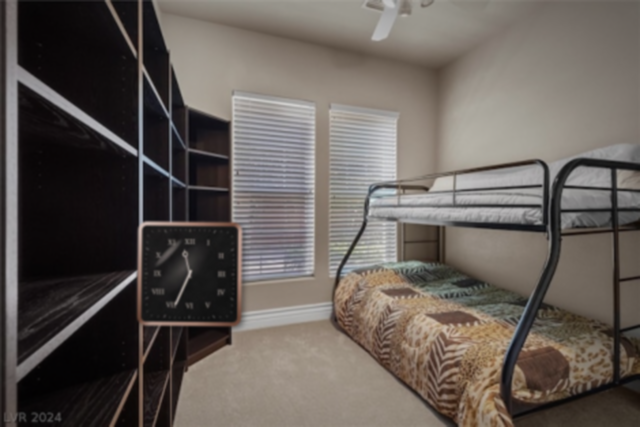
11:34
